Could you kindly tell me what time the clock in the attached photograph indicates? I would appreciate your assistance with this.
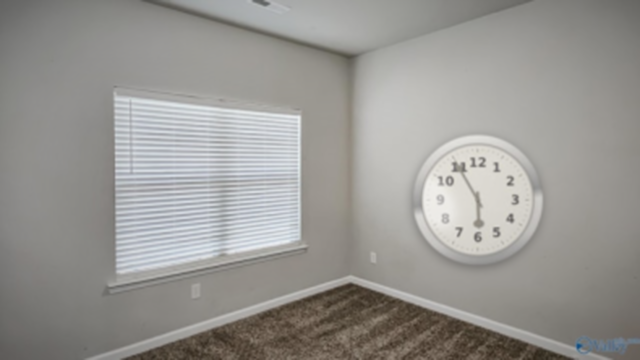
5:55
